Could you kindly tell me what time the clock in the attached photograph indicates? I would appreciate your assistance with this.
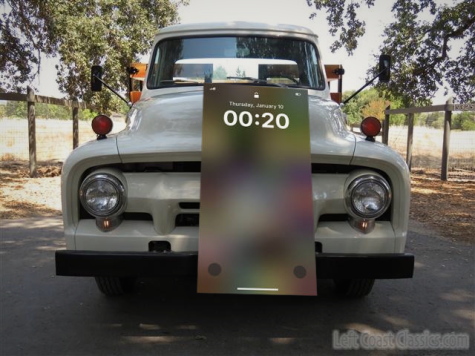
0:20
